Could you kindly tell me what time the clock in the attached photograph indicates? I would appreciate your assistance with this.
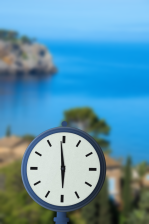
5:59
